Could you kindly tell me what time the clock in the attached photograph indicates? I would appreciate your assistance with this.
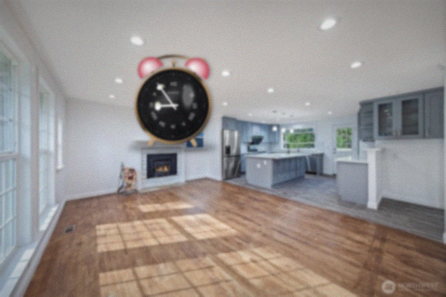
8:54
